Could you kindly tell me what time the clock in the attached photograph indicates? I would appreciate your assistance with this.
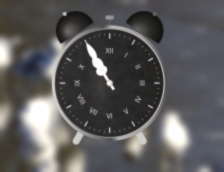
10:55
